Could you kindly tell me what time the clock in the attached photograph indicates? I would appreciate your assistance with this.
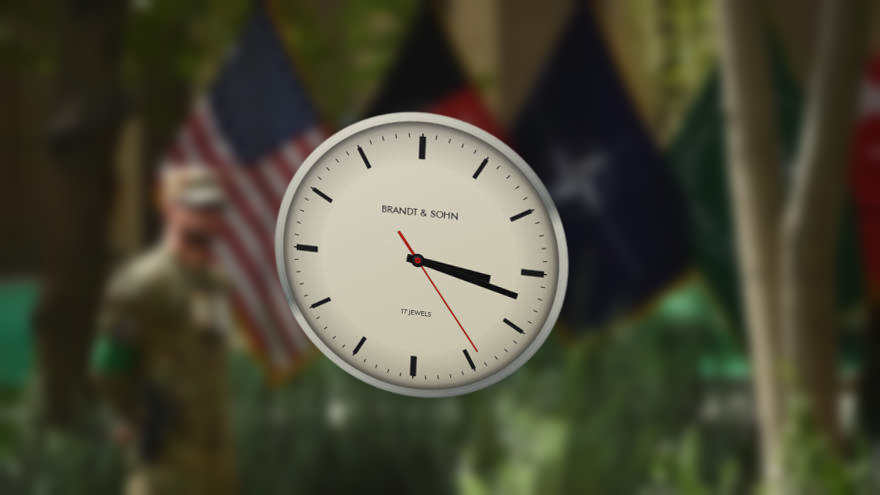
3:17:24
